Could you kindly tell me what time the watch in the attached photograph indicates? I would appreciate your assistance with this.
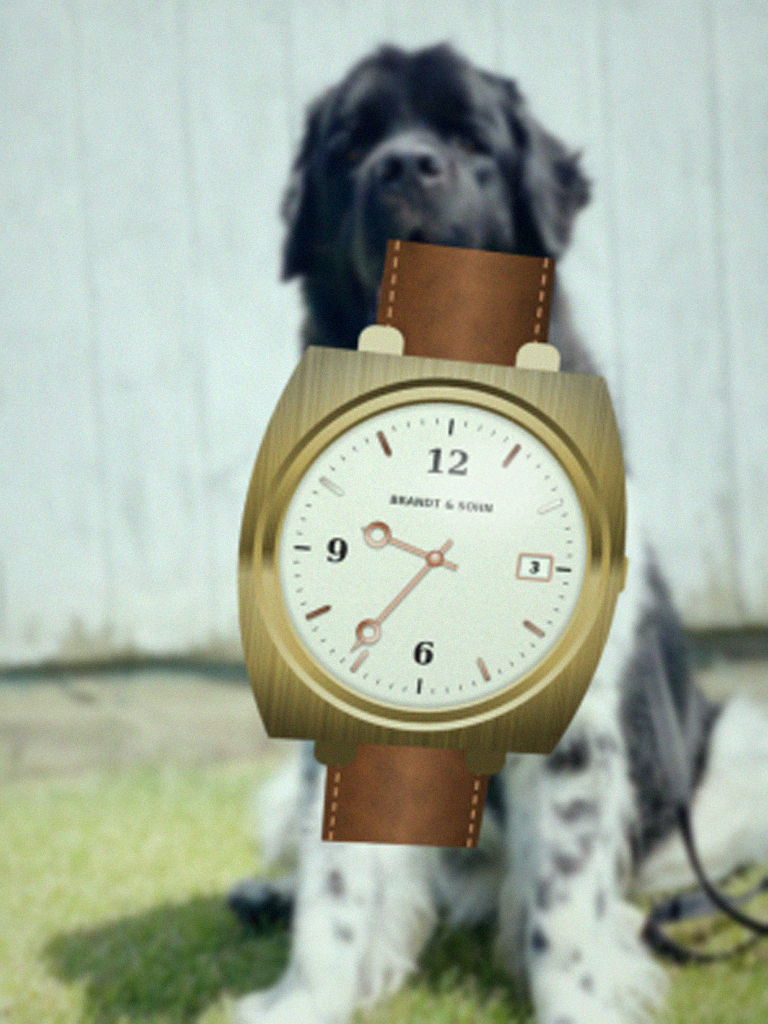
9:36
